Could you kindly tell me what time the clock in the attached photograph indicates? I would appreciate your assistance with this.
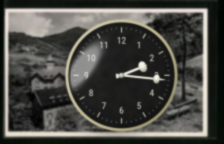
2:16
